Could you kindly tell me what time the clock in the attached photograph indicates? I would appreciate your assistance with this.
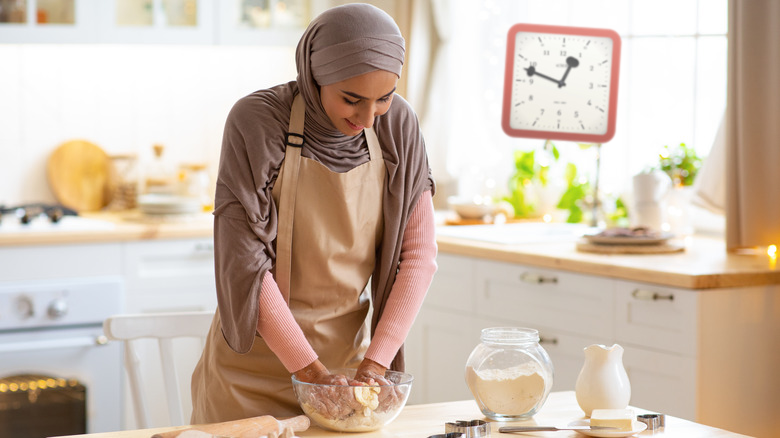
12:48
